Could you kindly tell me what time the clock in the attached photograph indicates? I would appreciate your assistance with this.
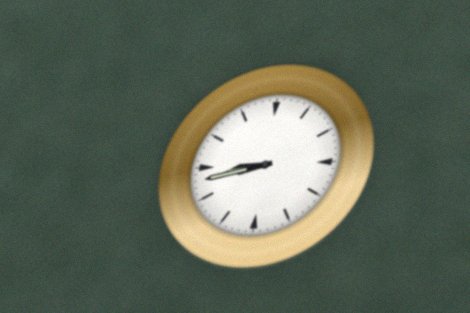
8:43
